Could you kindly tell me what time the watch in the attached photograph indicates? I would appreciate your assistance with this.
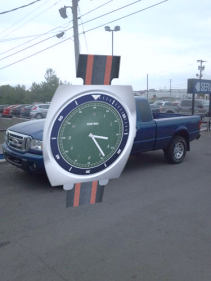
3:24
